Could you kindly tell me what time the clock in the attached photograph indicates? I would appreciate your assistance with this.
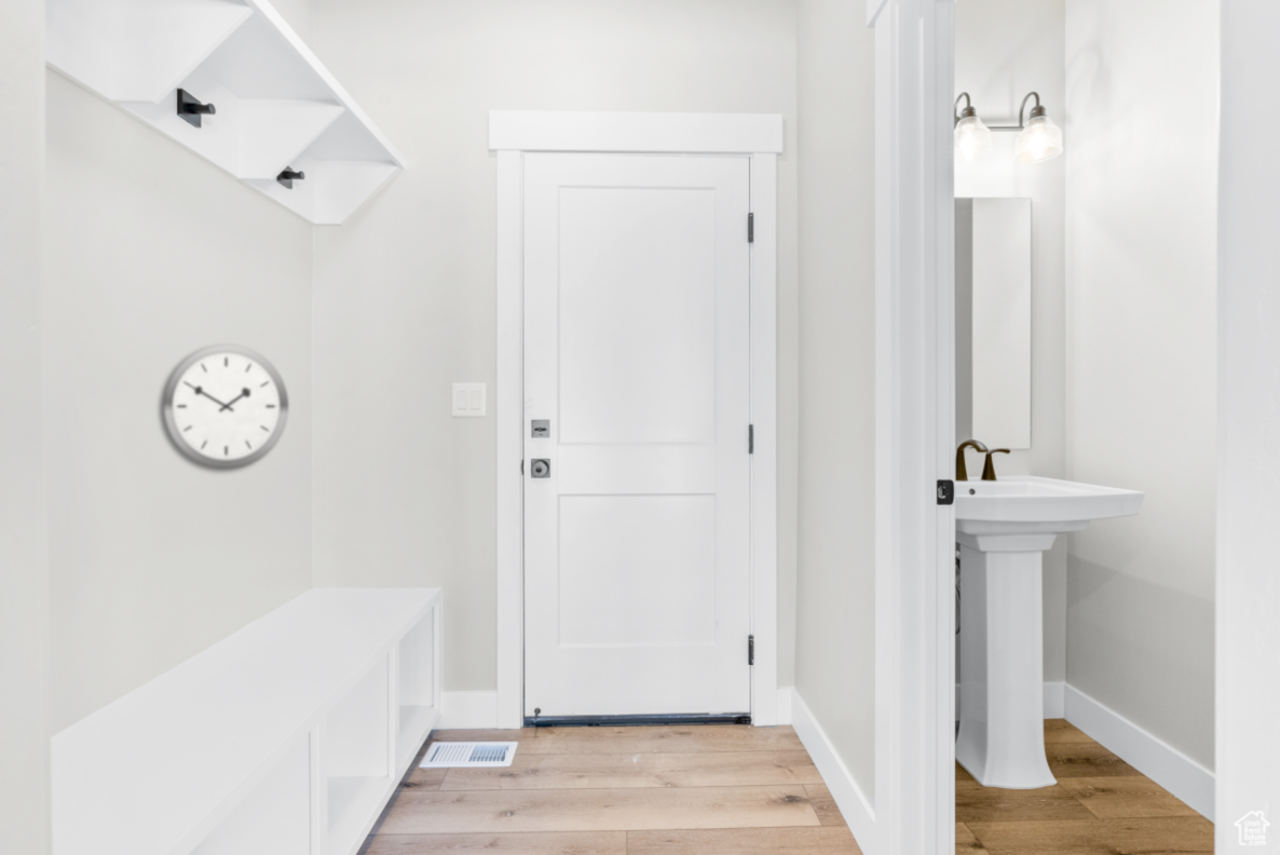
1:50
